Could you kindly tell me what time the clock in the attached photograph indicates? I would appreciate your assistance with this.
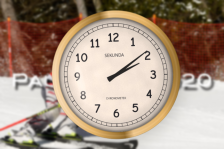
2:09
